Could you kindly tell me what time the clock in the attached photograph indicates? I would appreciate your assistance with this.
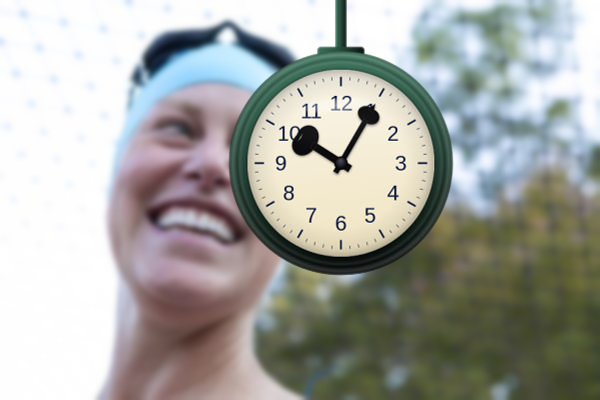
10:05
